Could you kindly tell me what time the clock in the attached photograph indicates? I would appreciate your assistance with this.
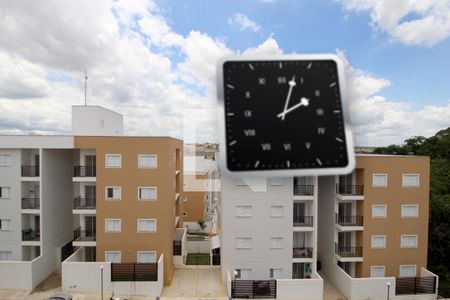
2:03
